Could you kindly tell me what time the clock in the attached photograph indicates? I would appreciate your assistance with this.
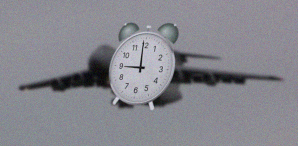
8:59
